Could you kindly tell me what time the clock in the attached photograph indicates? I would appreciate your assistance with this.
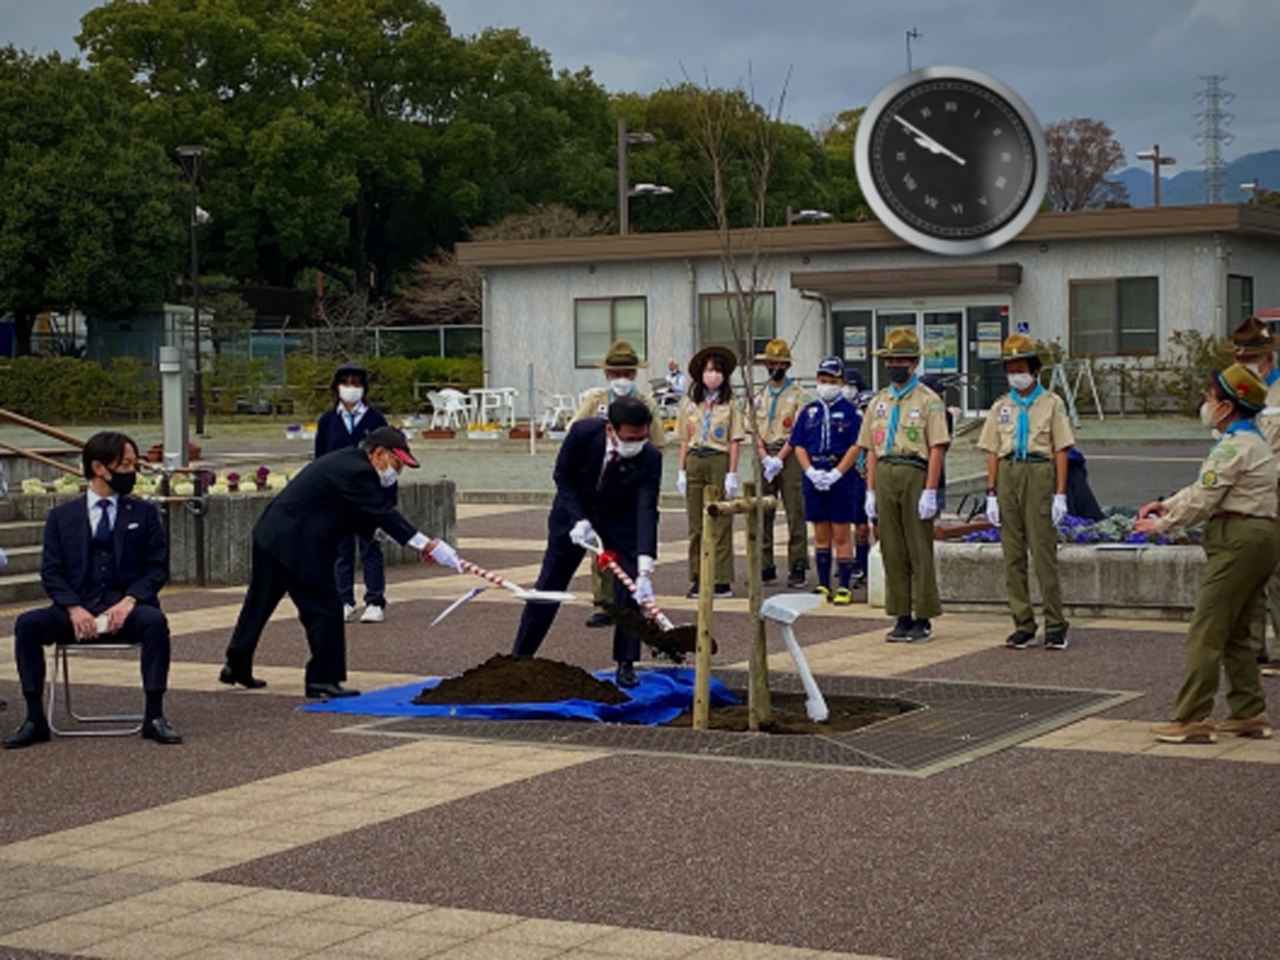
9:51
